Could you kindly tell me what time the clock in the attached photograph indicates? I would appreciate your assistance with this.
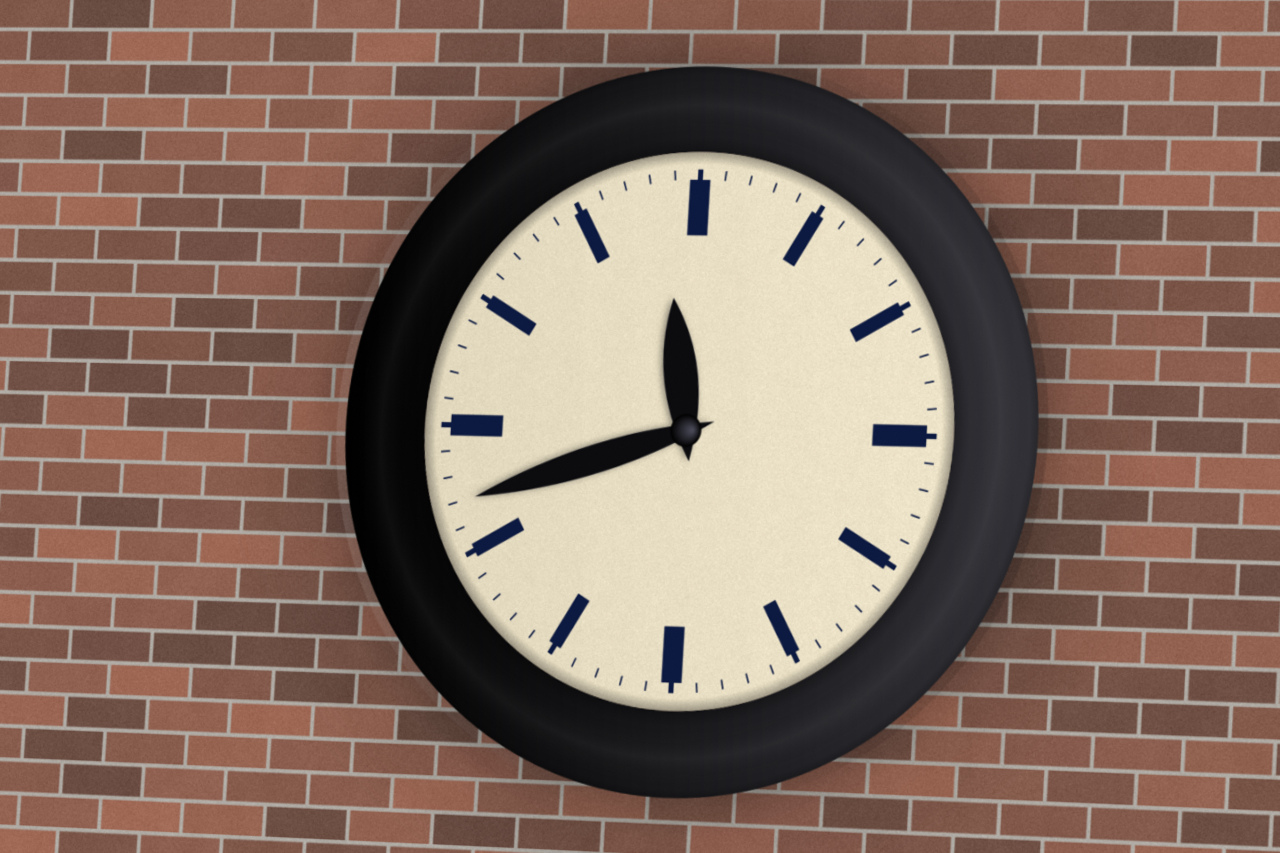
11:42
